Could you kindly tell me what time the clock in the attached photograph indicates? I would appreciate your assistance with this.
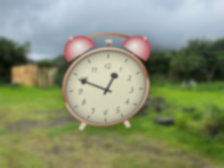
12:49
